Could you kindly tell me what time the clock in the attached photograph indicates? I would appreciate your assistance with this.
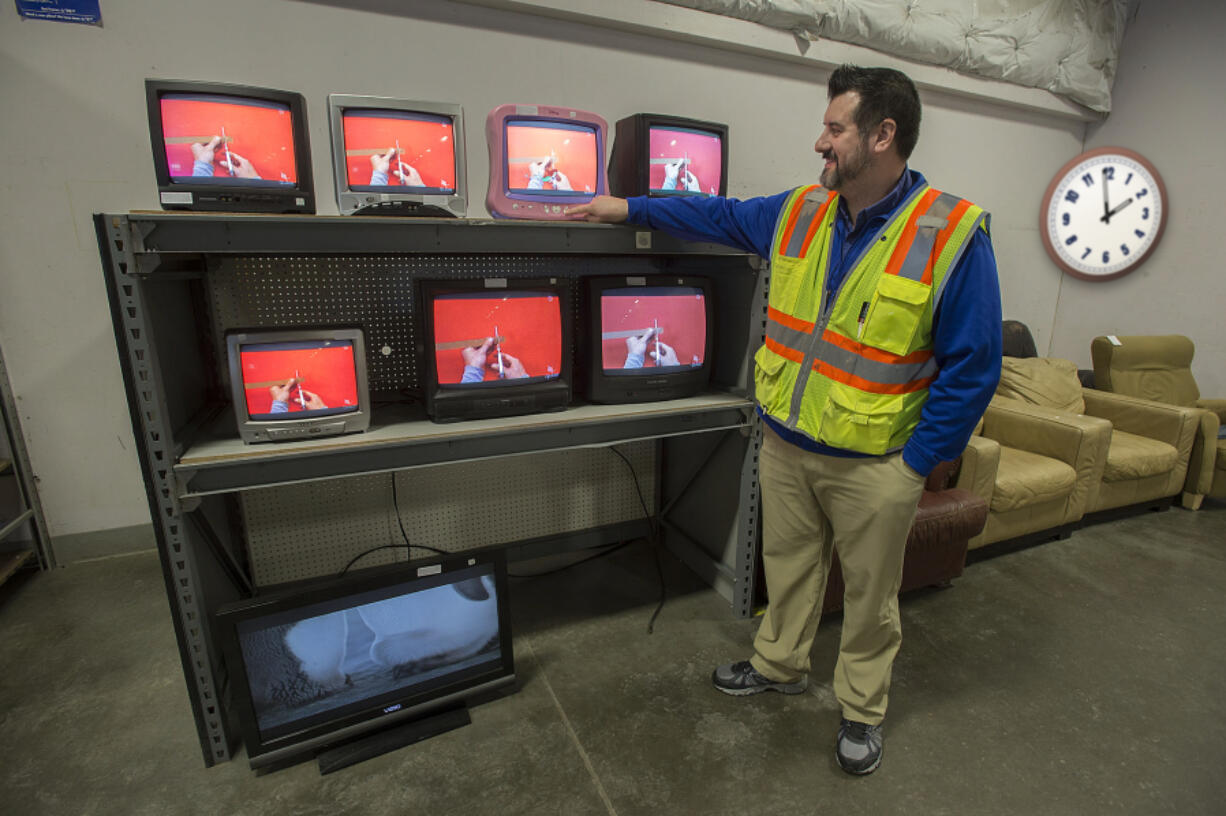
1:59
